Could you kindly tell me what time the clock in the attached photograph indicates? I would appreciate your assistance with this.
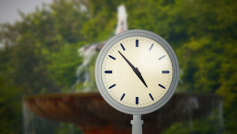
4:53
